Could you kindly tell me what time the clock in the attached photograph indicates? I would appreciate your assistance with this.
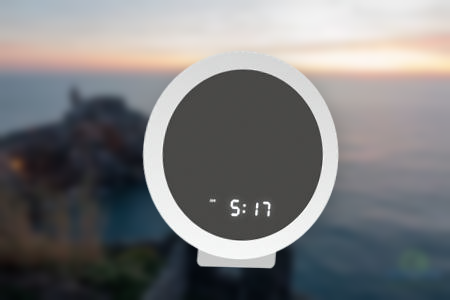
5:17
